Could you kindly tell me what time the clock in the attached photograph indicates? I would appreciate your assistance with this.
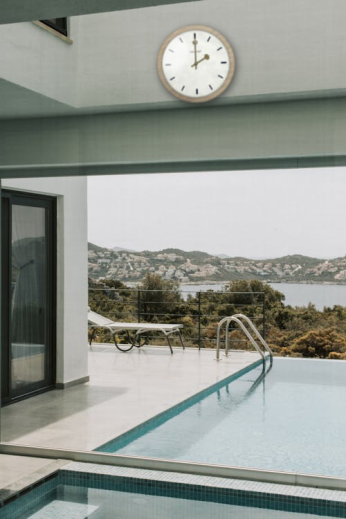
2:00
